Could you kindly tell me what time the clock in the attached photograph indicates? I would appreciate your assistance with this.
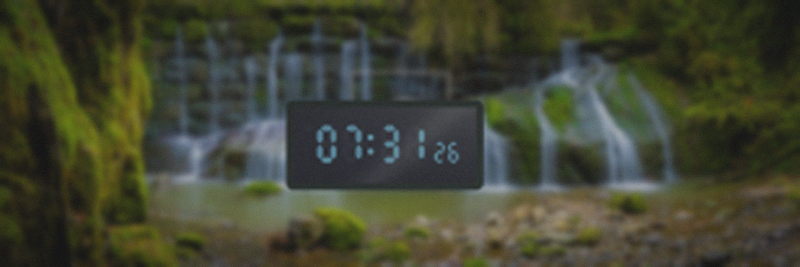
7:31:26
